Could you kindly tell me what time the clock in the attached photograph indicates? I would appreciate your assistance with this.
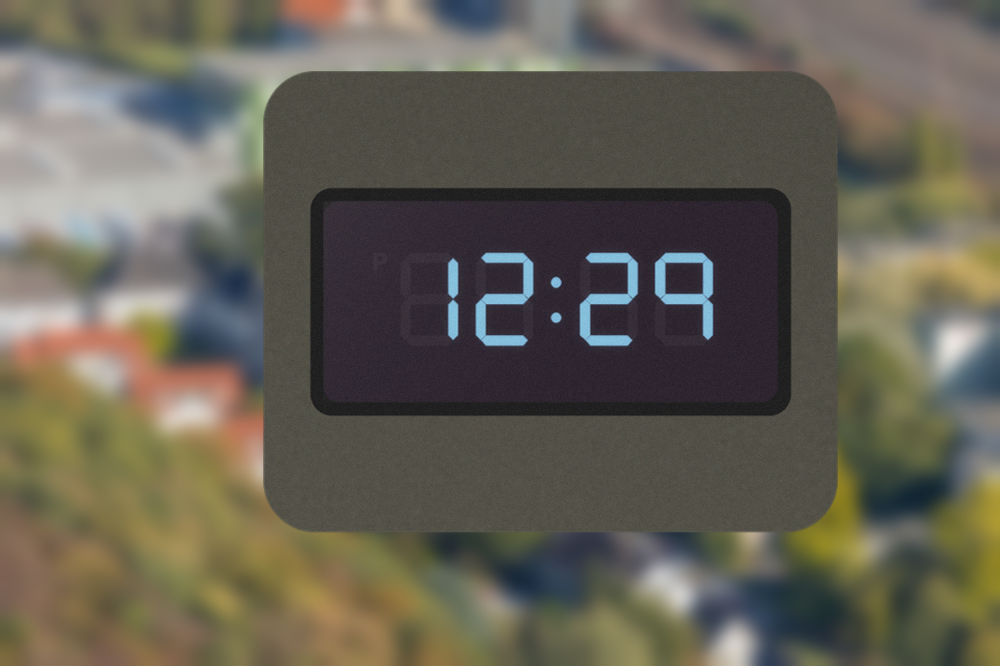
12:29
